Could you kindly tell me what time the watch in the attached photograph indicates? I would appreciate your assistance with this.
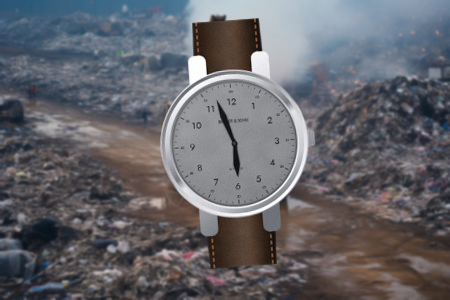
5:57
